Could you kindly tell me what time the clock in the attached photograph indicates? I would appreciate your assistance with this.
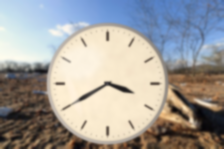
3:40
